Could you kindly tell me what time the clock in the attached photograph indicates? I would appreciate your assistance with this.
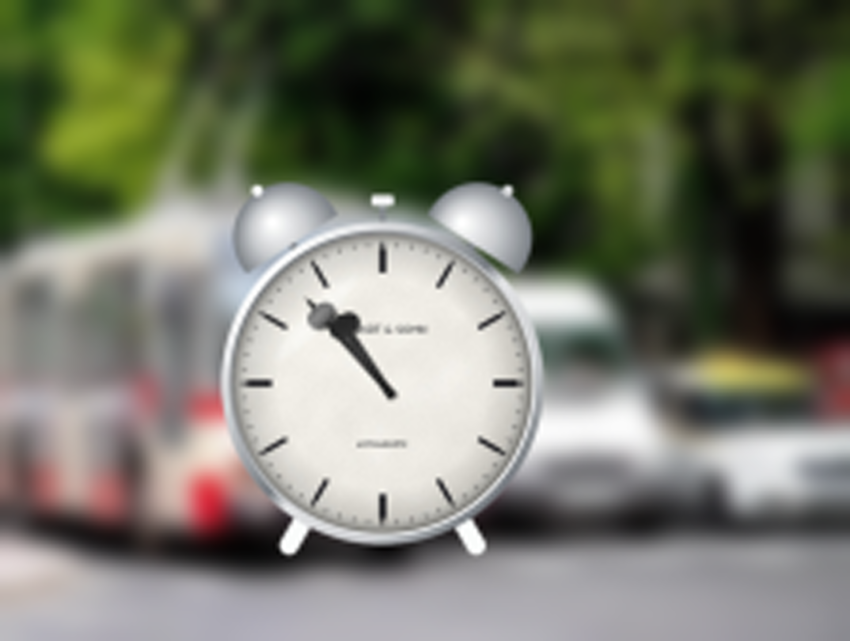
10:53
